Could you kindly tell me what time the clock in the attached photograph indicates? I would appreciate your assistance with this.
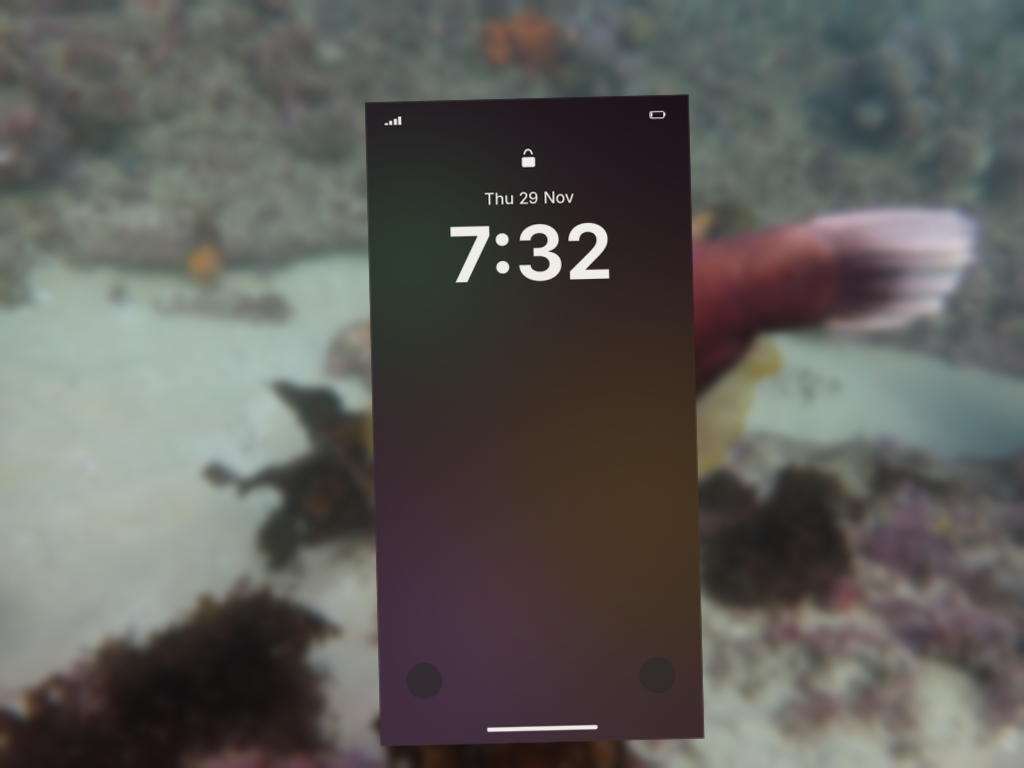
7:32
